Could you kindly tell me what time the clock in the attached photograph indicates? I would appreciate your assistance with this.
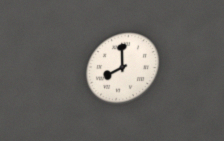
7:58
